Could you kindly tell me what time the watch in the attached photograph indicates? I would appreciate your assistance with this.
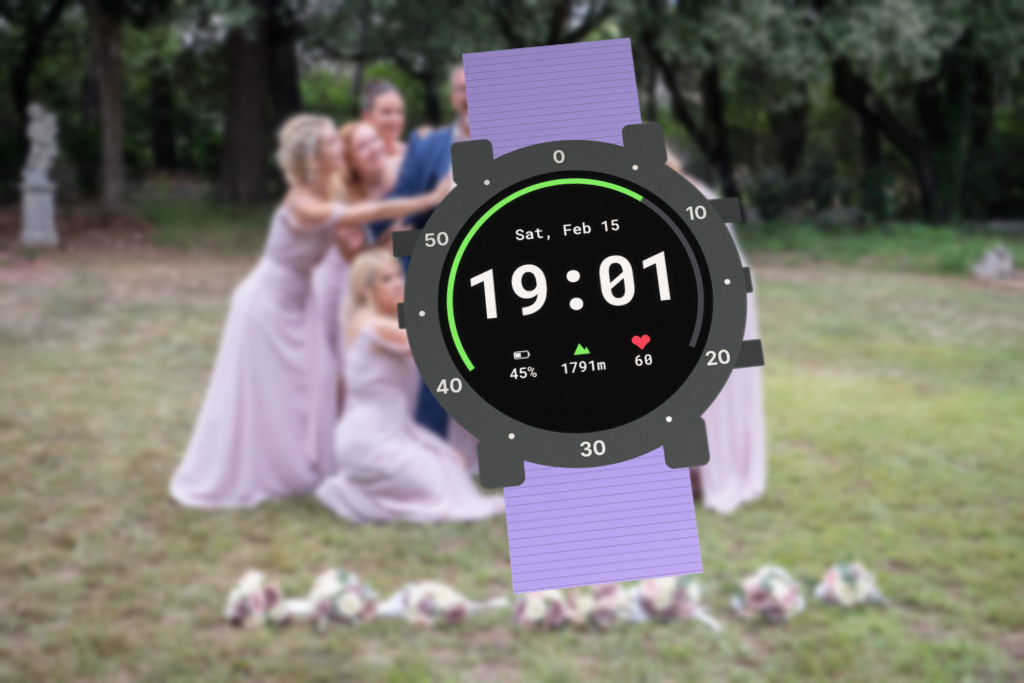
19:01
